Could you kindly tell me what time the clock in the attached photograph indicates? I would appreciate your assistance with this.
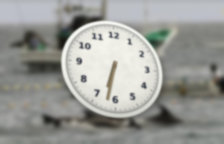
6:32
